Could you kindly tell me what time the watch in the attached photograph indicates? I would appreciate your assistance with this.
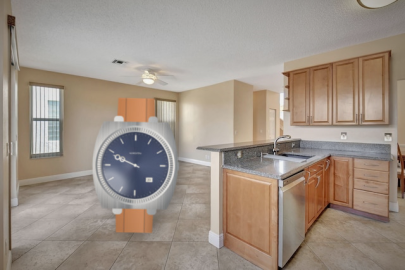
9:49
